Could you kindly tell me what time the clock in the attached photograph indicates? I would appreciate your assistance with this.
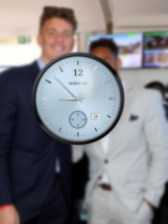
8:52
